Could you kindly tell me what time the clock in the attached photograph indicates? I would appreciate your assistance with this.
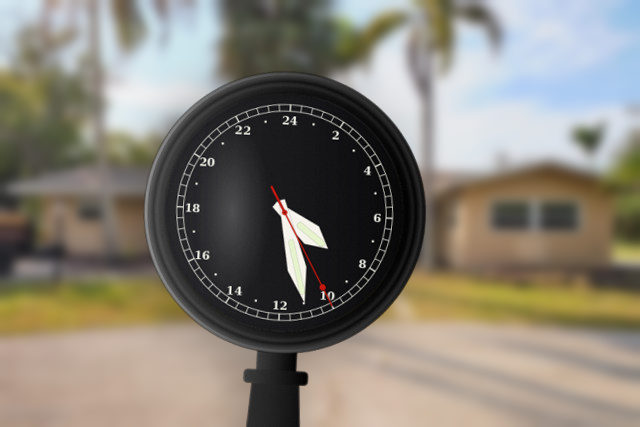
8:27:25
